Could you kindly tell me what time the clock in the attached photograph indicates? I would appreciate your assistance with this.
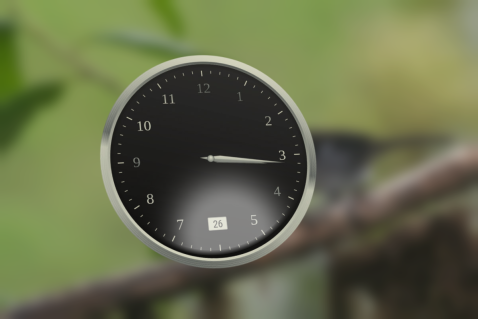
3:16
